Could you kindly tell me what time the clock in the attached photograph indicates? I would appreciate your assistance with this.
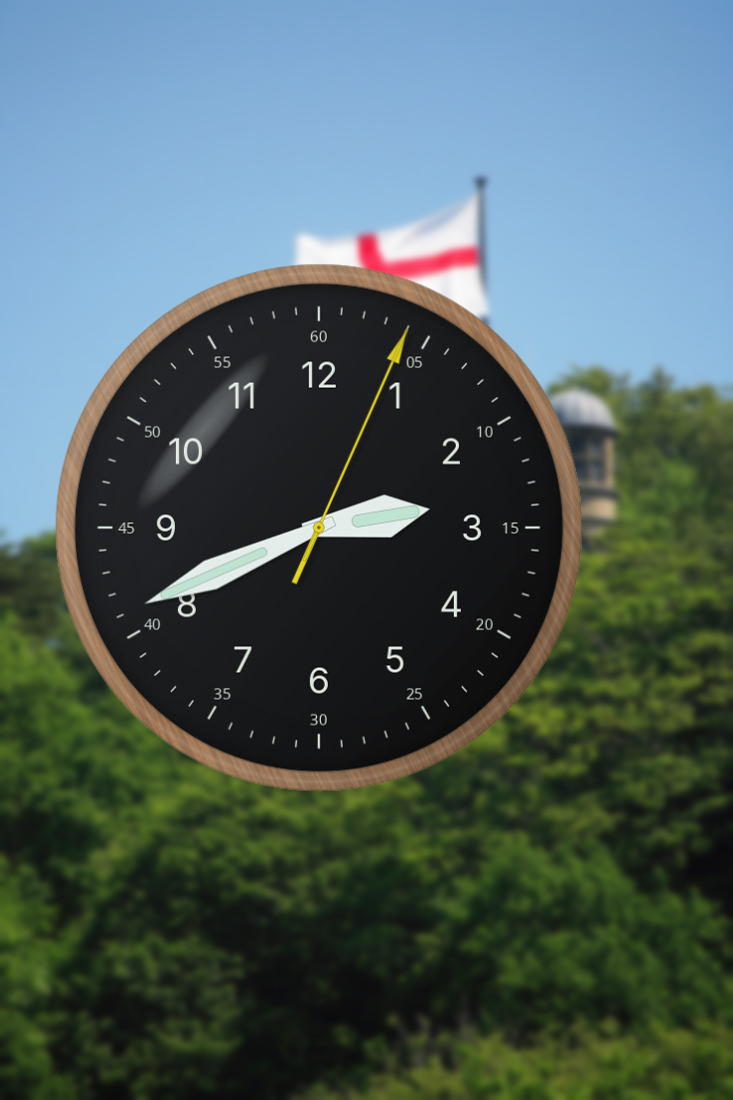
2:41:04
